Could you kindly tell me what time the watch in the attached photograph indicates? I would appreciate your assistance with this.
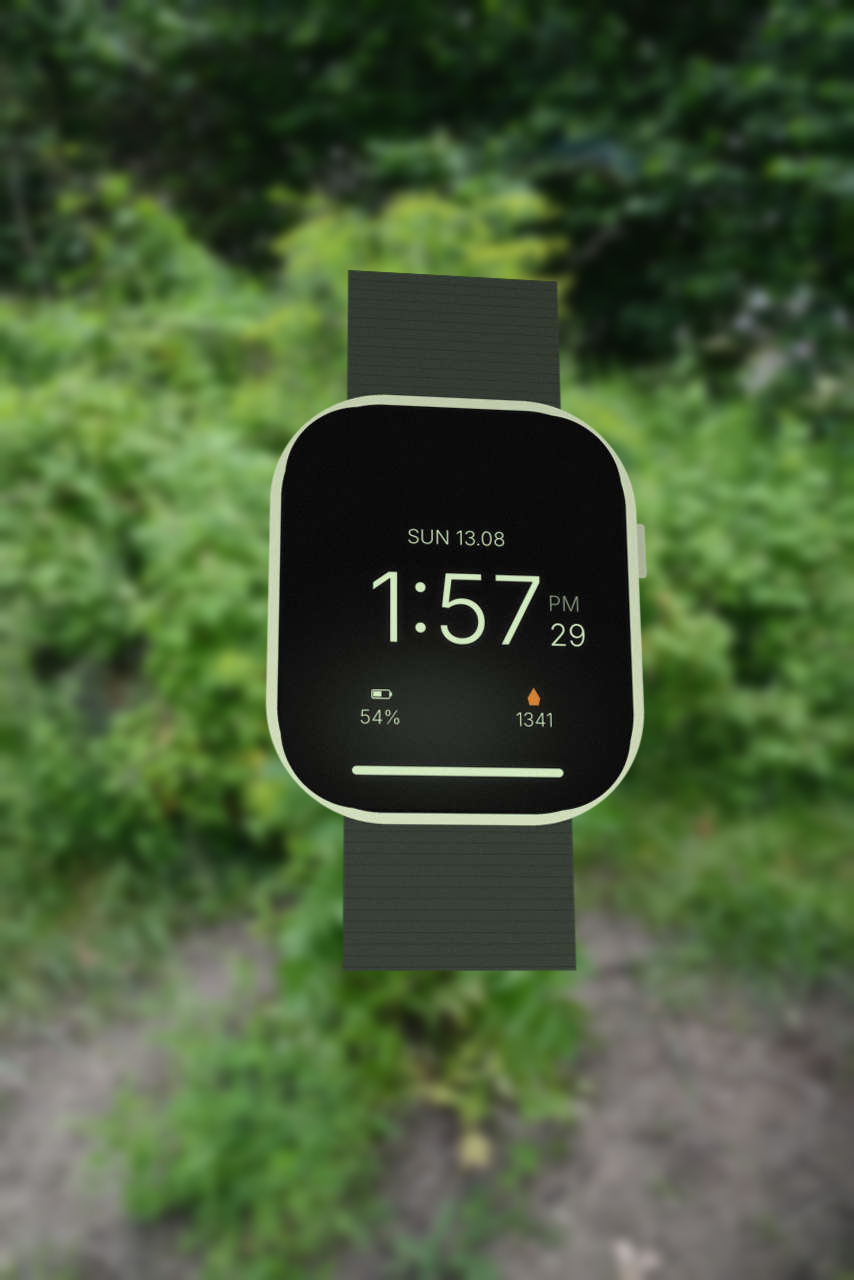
1:57:29
